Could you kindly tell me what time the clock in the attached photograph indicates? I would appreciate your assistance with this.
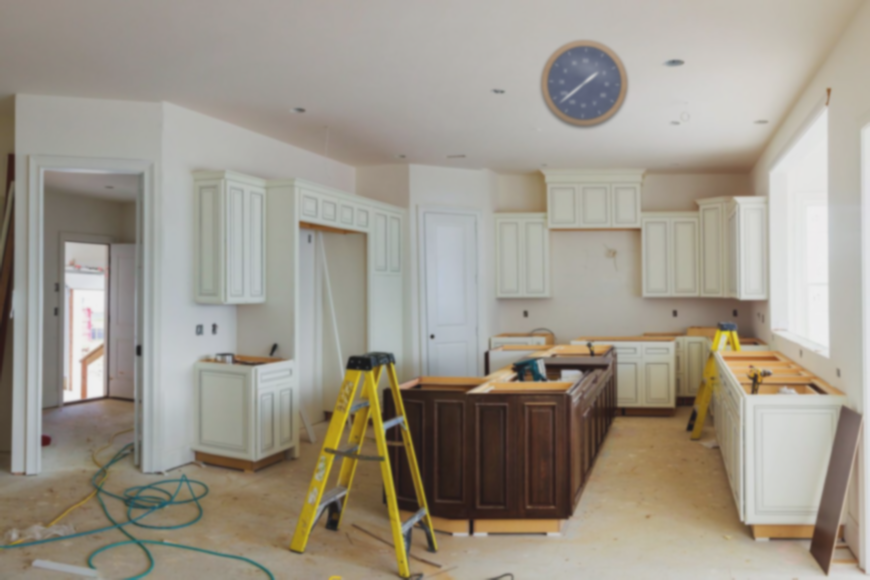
1:38
